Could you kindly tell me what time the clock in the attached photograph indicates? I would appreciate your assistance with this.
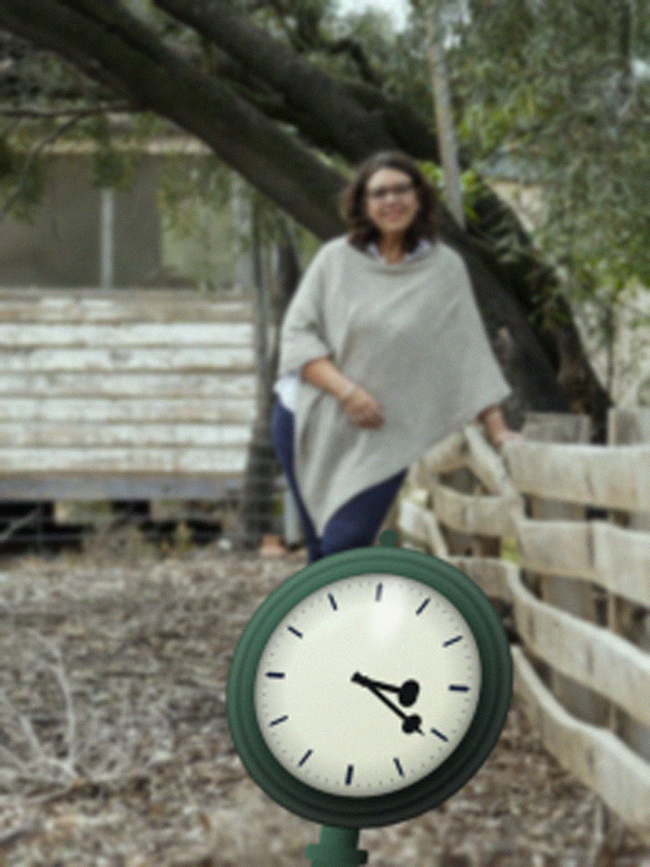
3:21
